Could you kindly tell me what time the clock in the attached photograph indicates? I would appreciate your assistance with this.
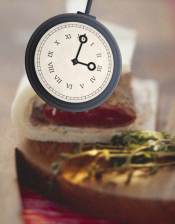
3:01
